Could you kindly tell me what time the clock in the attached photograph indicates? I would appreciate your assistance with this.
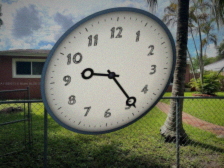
9:24
